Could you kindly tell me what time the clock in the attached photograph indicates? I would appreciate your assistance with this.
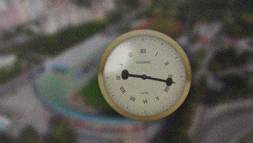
9:17
